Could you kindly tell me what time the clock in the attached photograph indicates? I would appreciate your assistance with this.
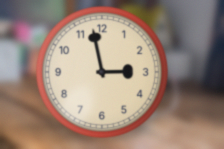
2:58
